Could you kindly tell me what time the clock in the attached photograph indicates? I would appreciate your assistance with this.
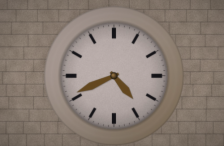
4:41
